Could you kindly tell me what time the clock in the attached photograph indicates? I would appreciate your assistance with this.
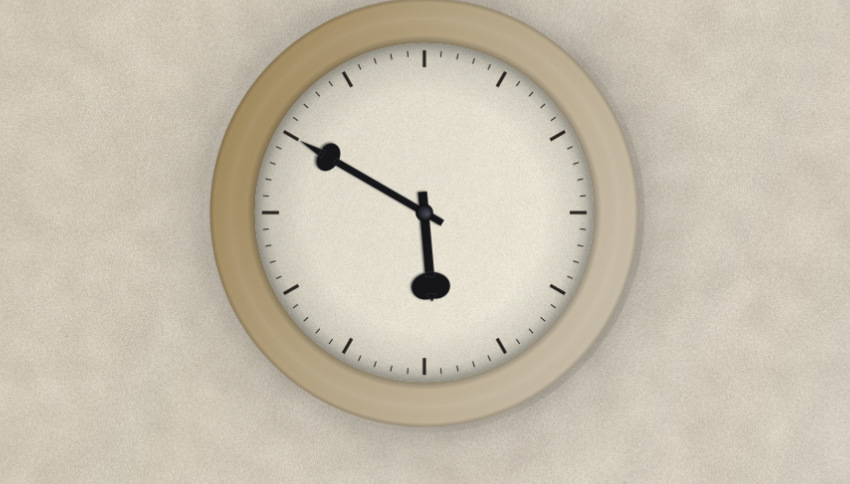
5:50
